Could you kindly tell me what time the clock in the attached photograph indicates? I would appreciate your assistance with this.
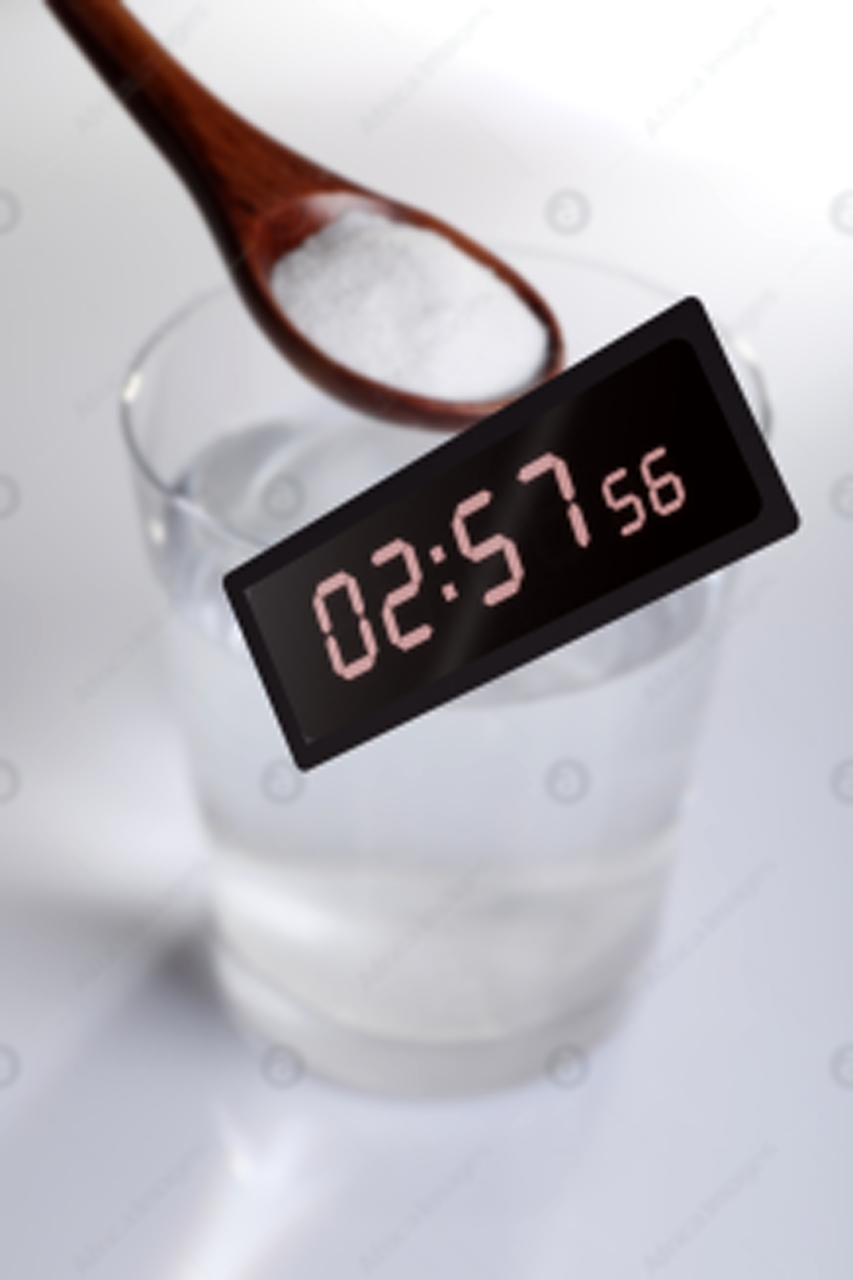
2:57:56
